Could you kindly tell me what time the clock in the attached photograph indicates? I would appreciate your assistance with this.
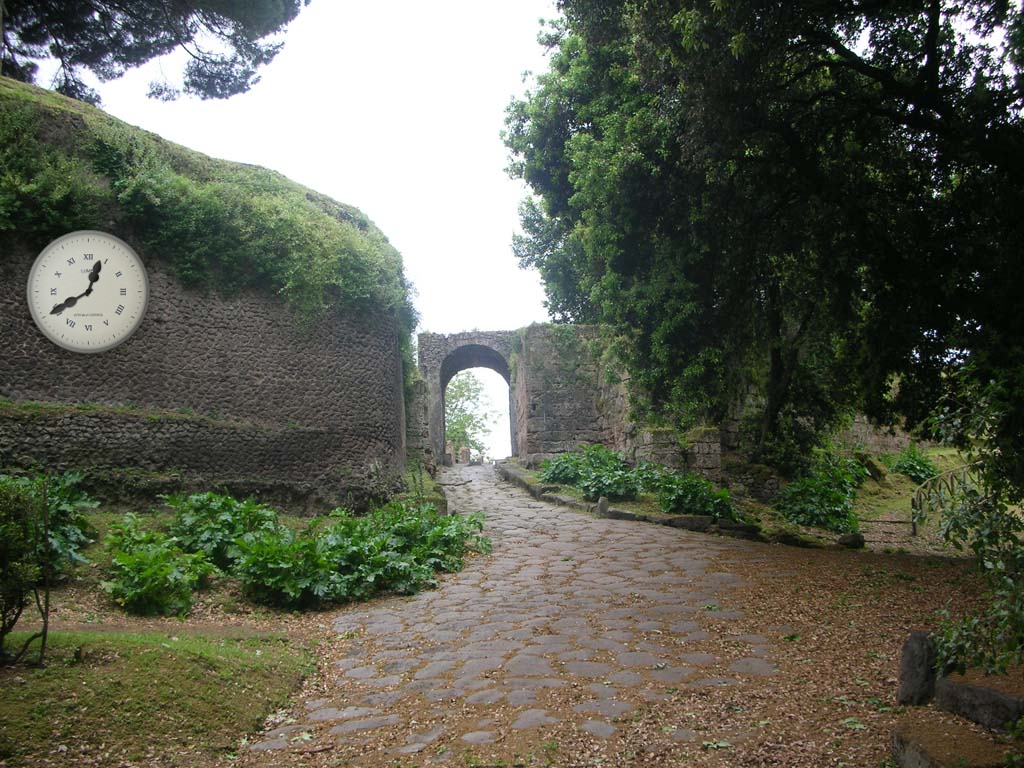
12:40
